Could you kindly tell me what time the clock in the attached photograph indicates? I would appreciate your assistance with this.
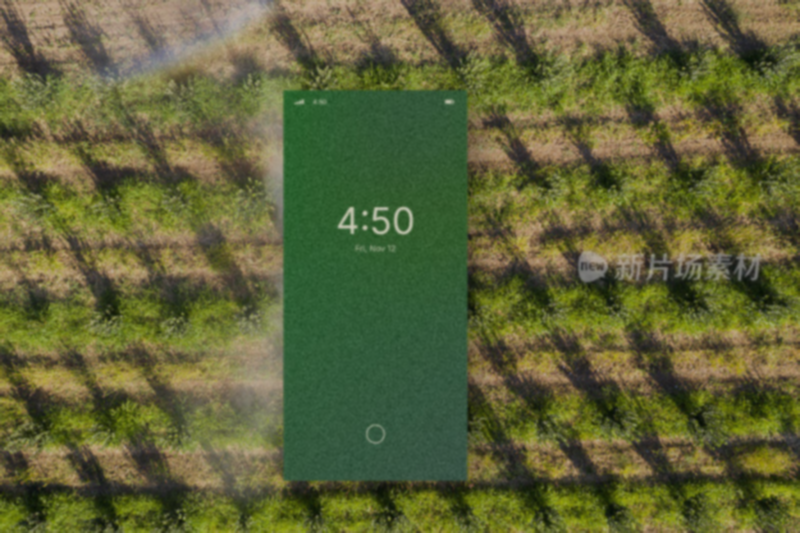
4:50
